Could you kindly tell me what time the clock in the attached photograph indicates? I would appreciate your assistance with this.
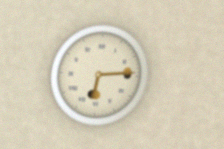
6:14
